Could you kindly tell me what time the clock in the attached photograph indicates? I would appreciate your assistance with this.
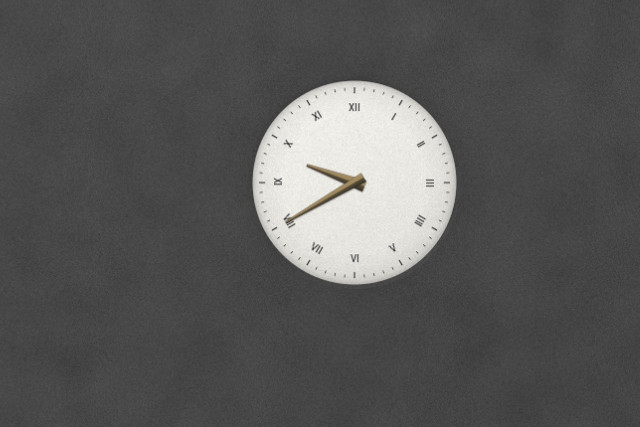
9:40
